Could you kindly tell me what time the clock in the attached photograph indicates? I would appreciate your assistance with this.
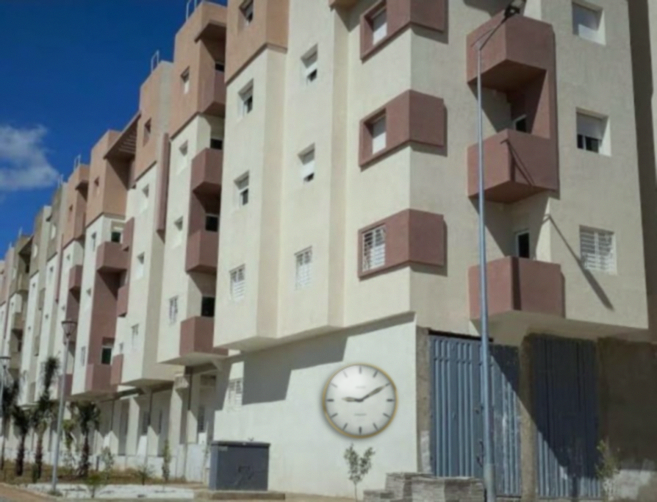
9:10
